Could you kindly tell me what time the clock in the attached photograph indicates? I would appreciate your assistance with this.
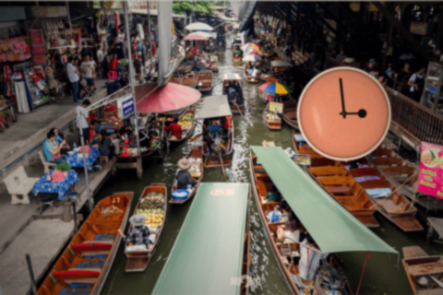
2:59
